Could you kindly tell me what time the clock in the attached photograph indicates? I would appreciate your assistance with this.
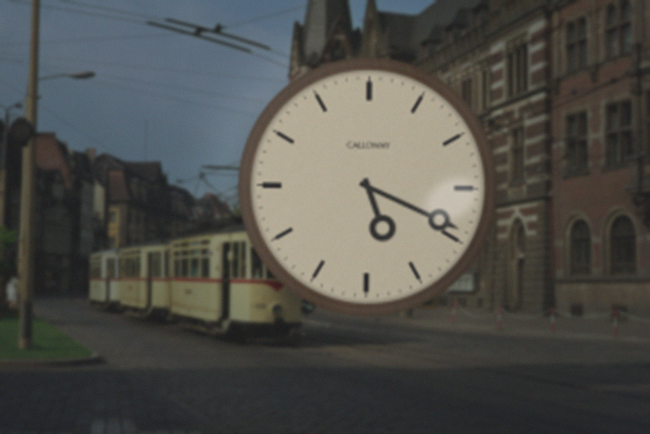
5:19
